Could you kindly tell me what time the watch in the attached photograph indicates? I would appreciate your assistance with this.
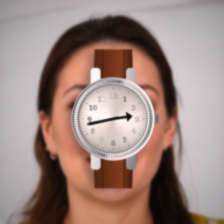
2:43
